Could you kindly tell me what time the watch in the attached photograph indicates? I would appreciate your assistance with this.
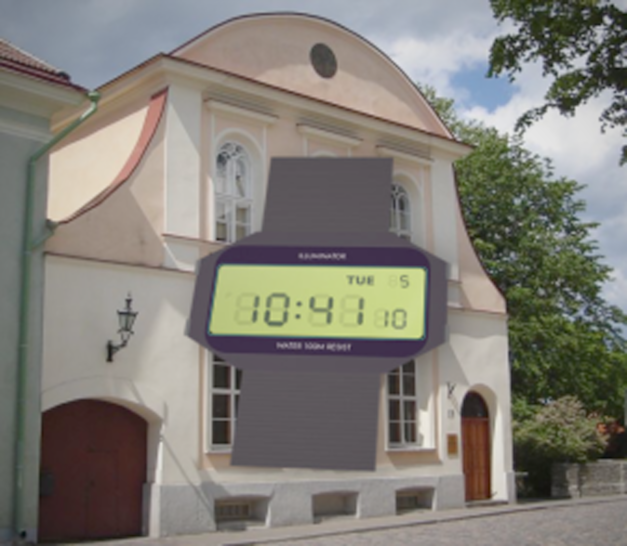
10:41:10
